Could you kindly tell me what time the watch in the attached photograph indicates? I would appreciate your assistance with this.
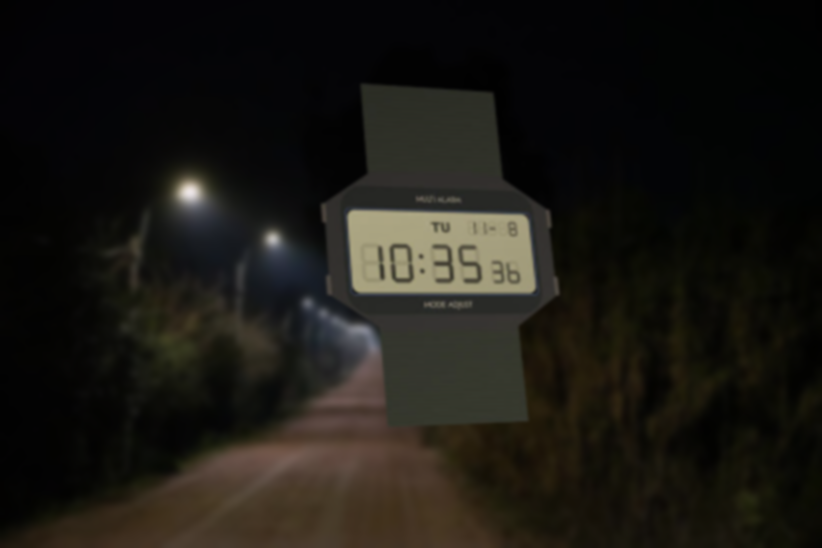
10:35:36
